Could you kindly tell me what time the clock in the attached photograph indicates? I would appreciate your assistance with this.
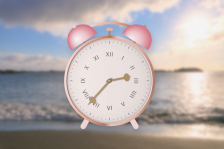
2:37
